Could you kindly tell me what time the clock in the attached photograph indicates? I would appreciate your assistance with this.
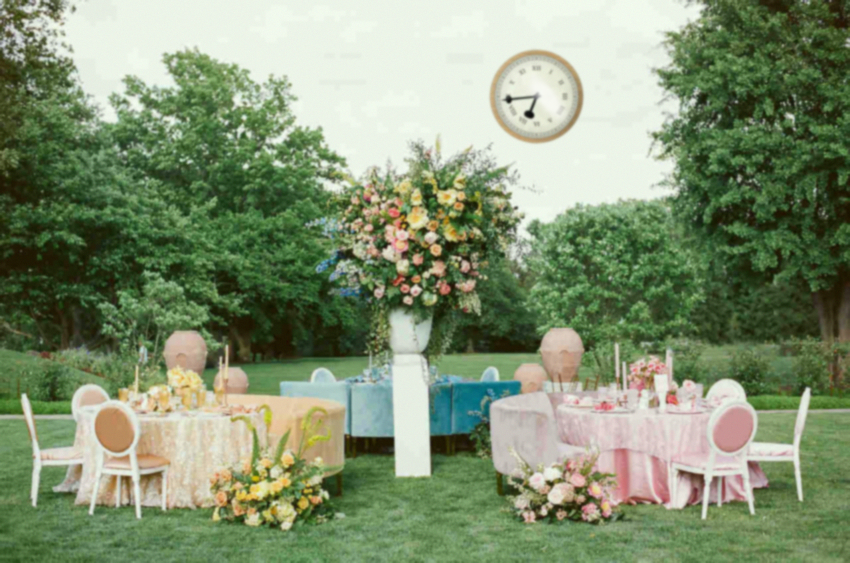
6:44
